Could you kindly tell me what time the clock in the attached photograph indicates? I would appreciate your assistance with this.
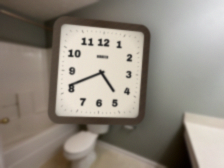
4:41
